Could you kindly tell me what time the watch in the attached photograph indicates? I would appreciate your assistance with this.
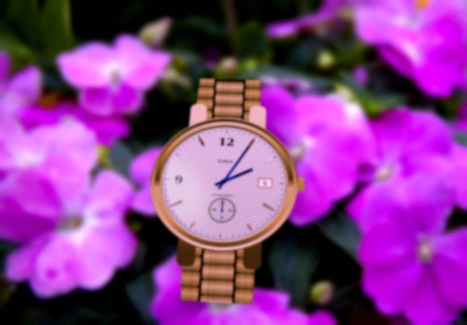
2:05
